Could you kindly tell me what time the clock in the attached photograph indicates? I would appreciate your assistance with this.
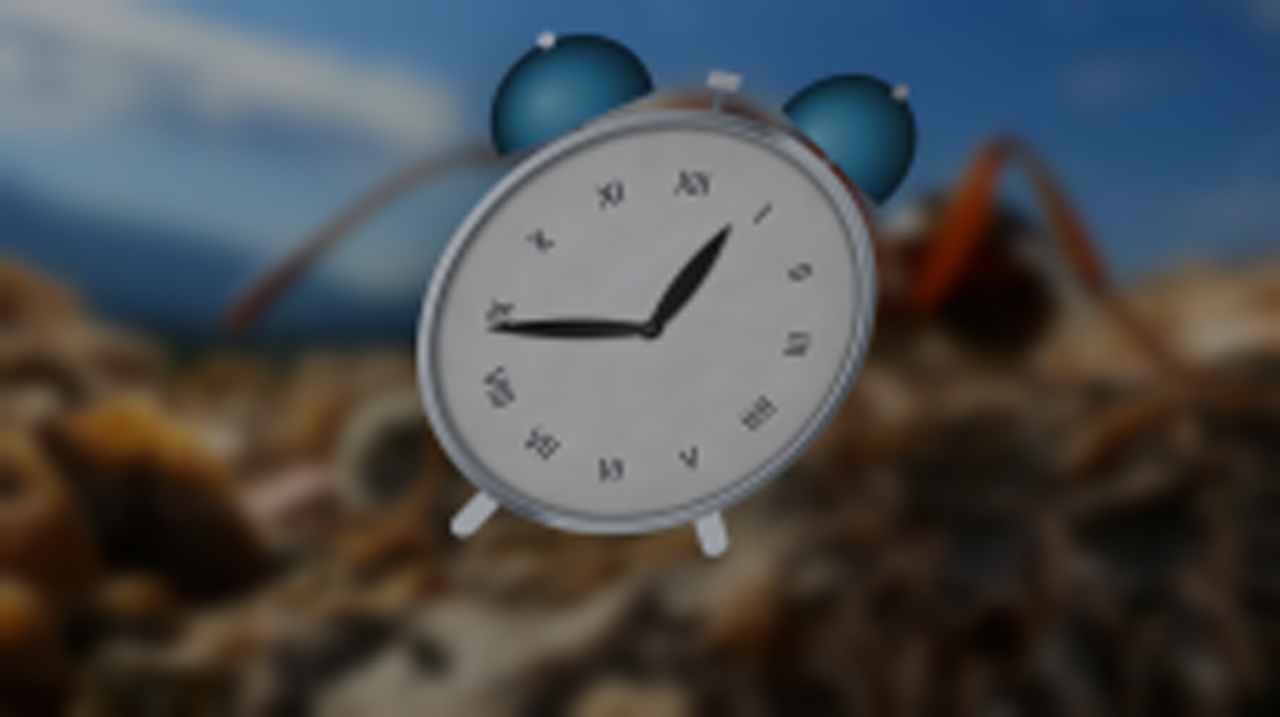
12:44
